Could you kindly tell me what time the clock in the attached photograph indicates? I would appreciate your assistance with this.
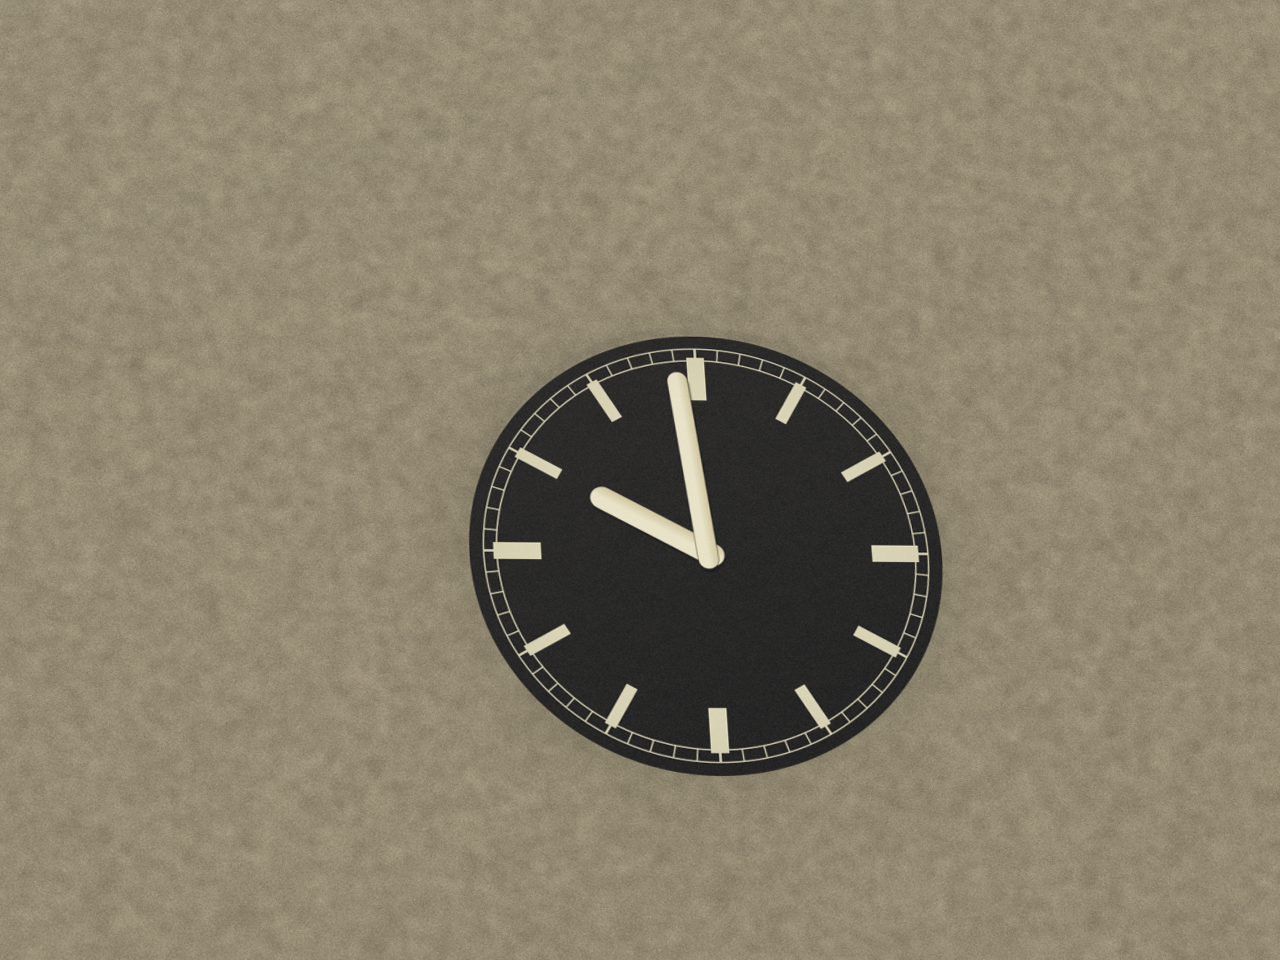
9:59
